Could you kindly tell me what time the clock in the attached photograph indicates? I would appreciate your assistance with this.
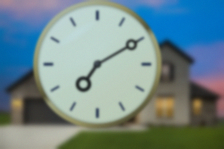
7:10
